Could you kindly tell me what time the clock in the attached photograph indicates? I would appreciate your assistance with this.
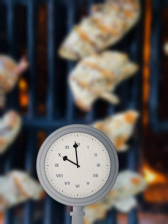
9:59
